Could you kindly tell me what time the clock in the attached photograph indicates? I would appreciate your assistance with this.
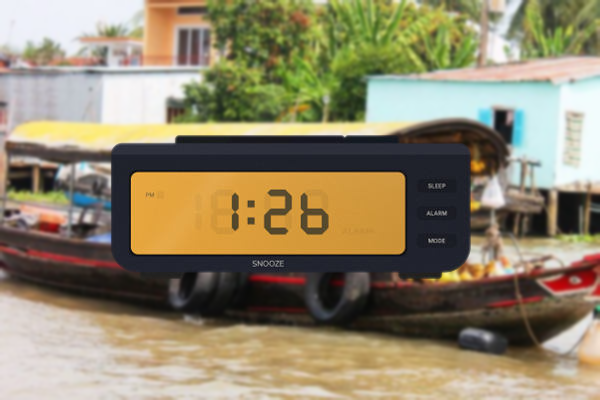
1:26
